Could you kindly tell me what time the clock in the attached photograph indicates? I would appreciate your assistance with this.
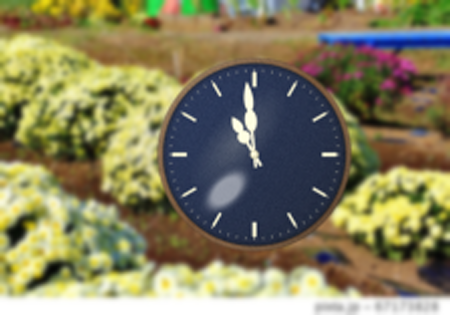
10:59
